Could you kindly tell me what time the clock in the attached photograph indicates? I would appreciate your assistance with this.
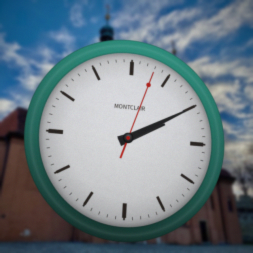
2:10:03
